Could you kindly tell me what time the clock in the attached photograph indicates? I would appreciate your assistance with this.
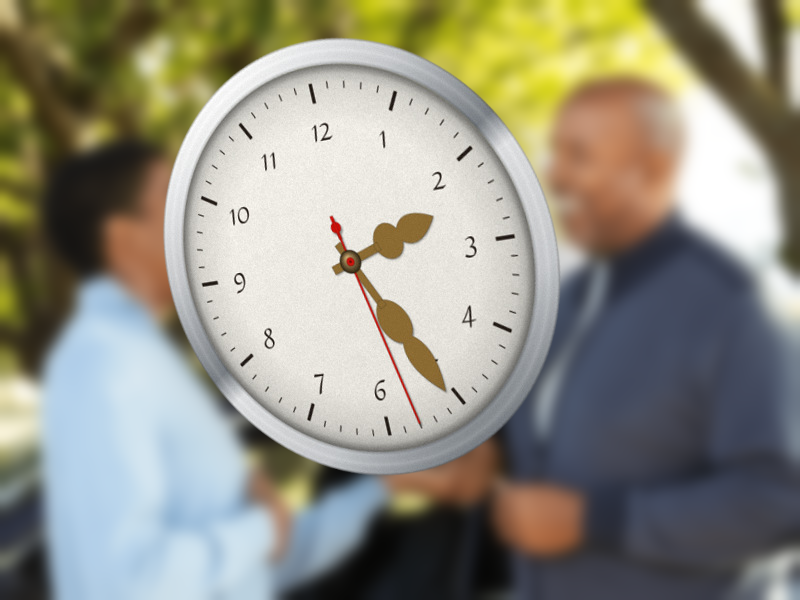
2:25:28
